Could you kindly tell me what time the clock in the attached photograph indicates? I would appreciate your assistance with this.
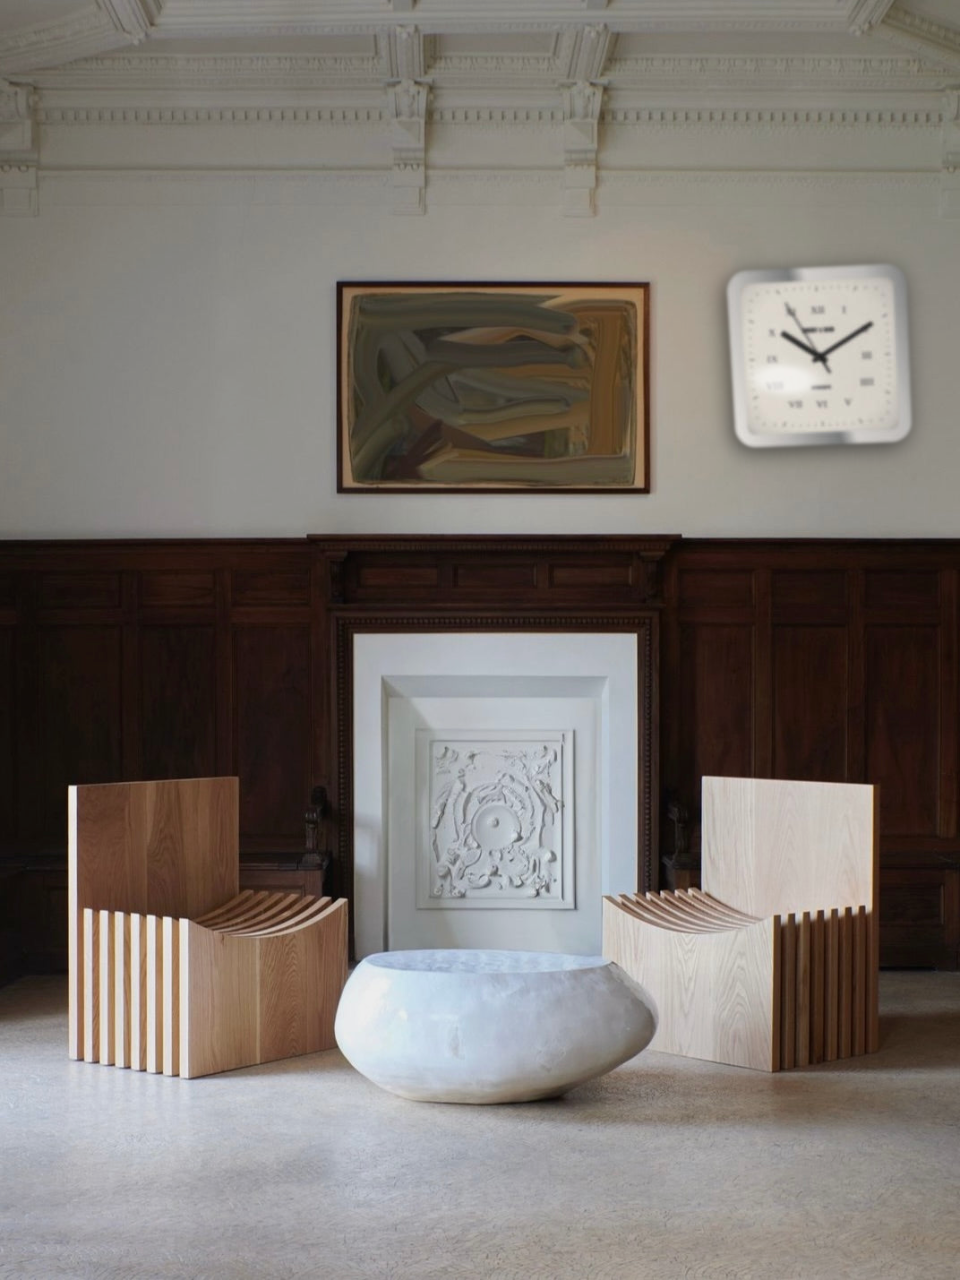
10:09:55
